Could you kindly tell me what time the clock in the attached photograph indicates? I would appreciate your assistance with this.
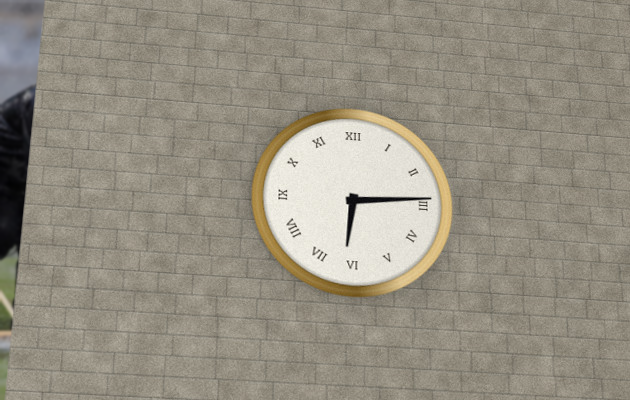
6:14
